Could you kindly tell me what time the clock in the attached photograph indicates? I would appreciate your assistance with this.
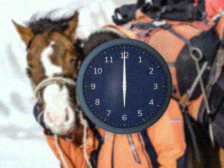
6:00
